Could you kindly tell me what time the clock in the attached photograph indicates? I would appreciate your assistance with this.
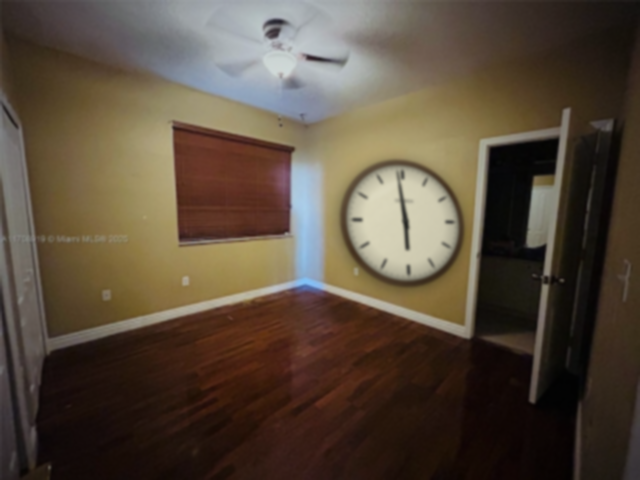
5:59
